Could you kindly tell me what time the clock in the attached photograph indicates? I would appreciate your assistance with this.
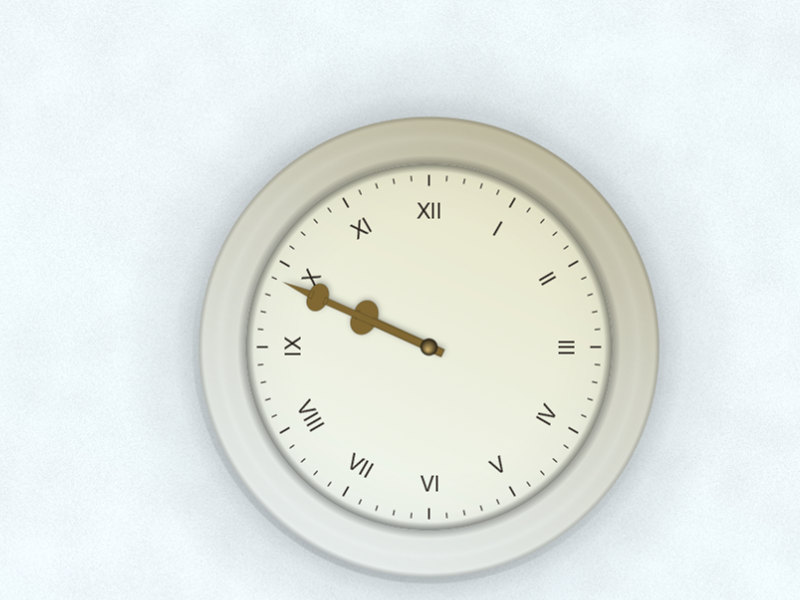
9:49
